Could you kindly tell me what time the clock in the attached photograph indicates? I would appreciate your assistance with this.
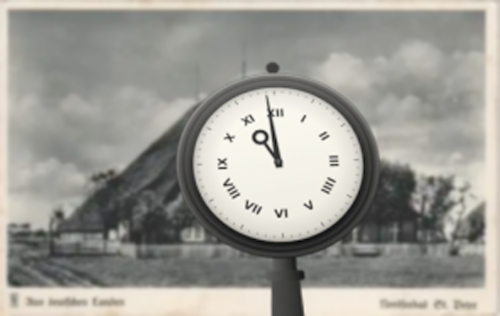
10:59
